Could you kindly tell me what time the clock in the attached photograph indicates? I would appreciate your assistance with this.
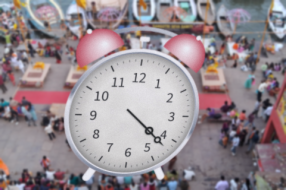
4:22
